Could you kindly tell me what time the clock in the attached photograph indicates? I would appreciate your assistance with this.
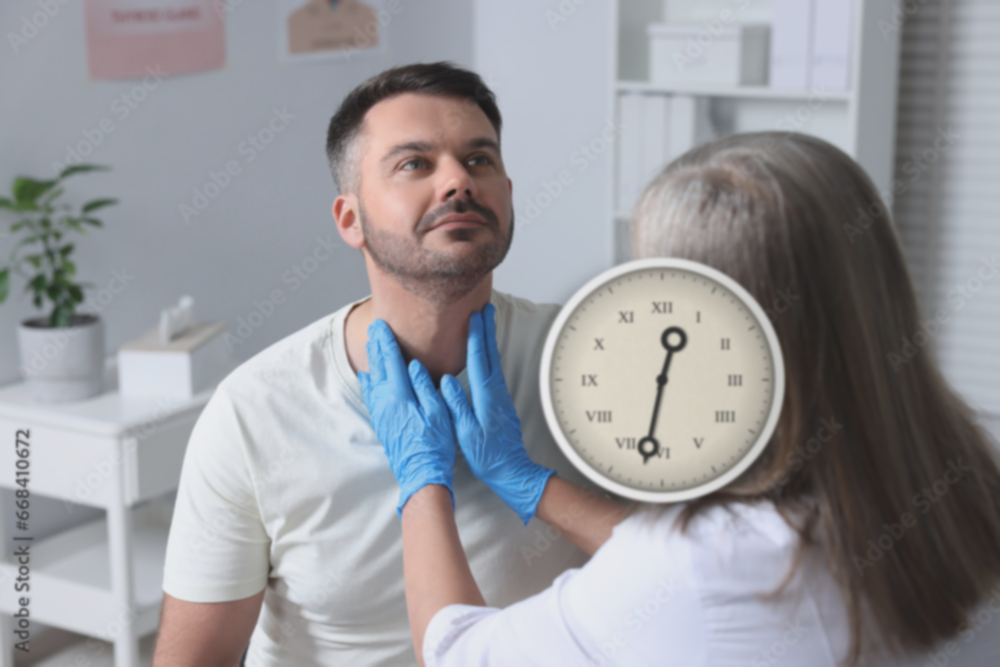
12:32
